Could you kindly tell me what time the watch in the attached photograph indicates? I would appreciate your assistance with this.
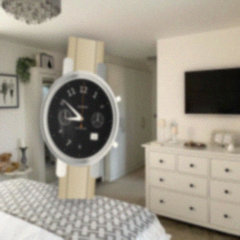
8:51
